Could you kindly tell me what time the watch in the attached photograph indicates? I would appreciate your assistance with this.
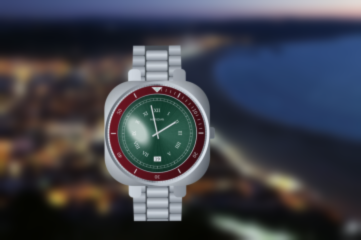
1:58
